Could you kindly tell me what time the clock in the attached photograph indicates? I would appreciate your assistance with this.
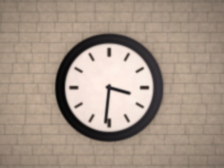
3:31
